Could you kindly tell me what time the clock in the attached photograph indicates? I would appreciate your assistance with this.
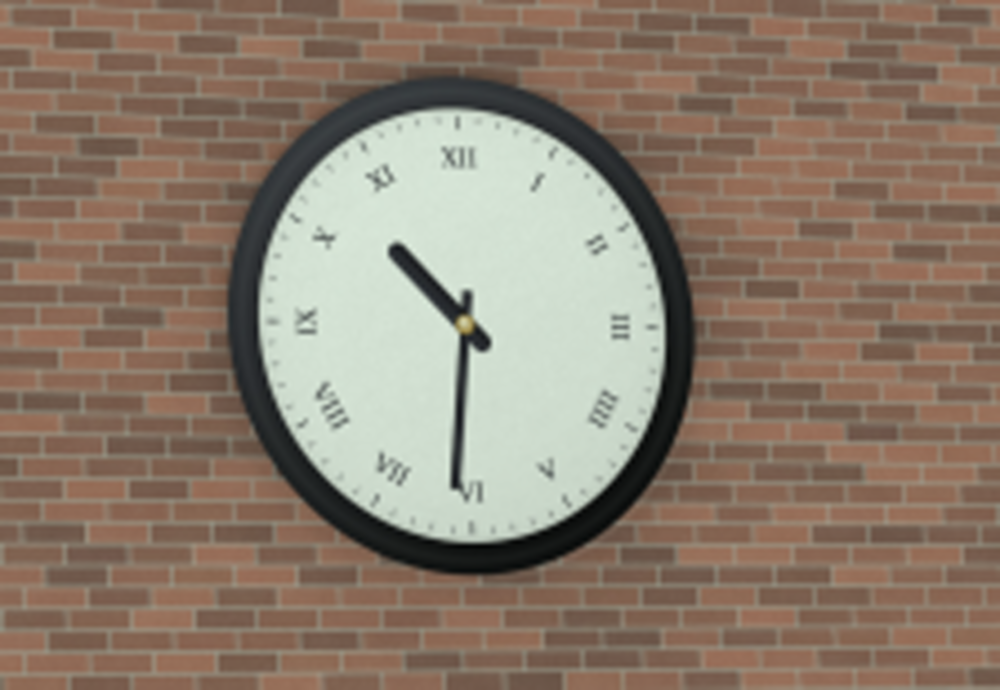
10:31
